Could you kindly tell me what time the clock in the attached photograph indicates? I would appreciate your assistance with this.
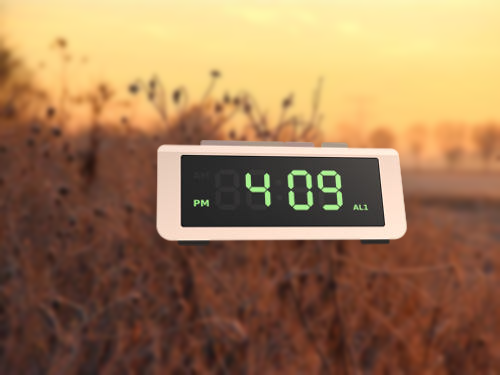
4:09
